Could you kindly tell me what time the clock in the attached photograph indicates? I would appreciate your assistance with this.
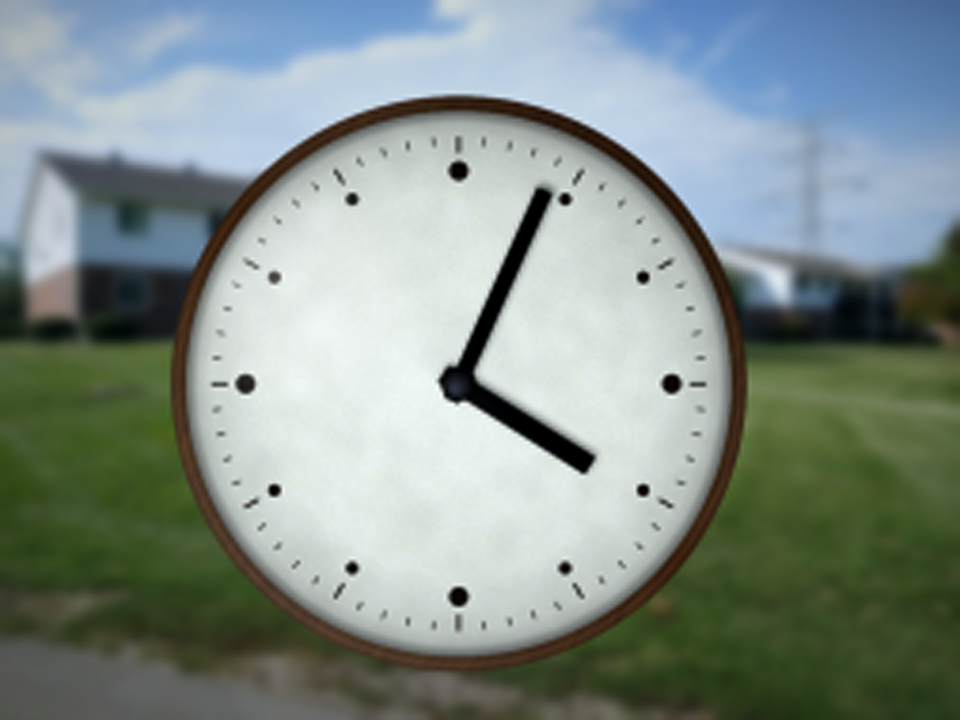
4:04
